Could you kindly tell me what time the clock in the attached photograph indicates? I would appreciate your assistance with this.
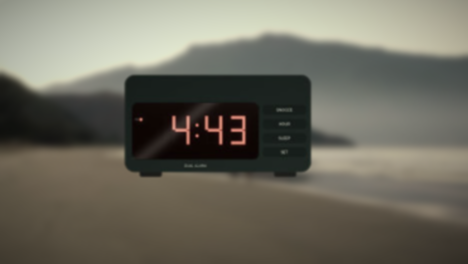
4:43
